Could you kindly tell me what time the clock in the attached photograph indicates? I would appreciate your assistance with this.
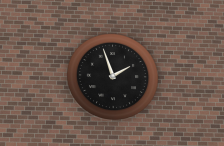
1:57
